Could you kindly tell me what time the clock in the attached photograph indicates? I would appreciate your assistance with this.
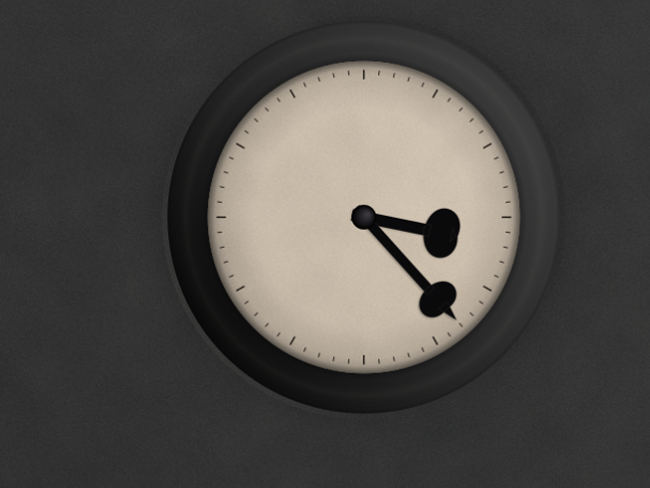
3:23
